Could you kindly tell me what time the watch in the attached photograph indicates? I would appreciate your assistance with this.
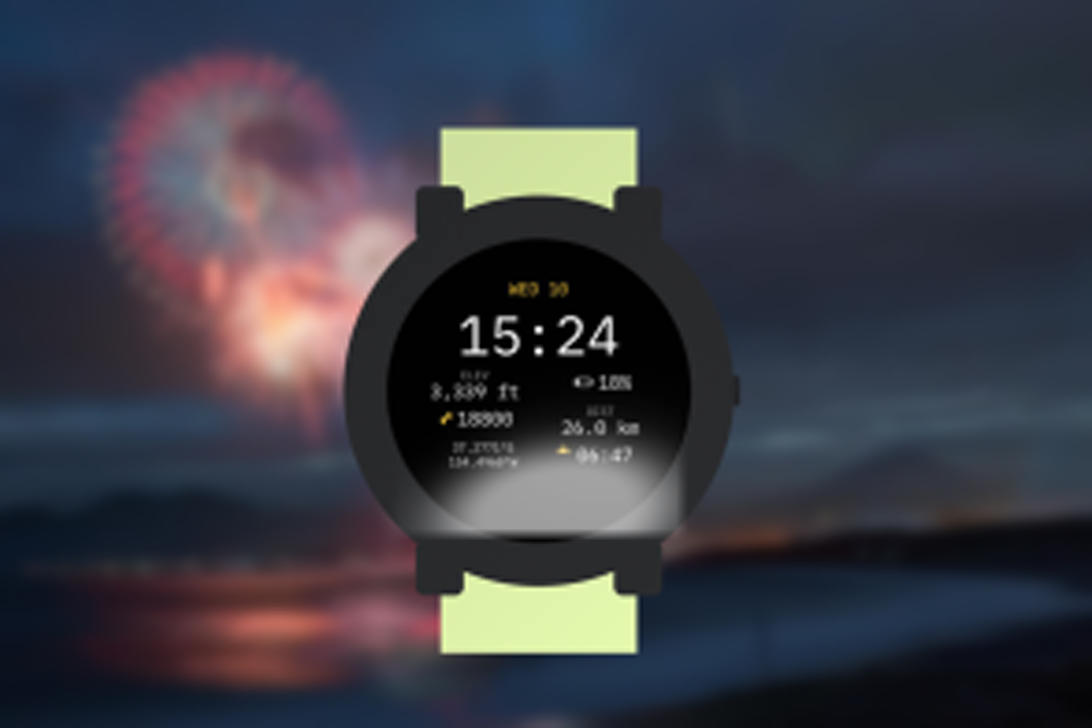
15:24
